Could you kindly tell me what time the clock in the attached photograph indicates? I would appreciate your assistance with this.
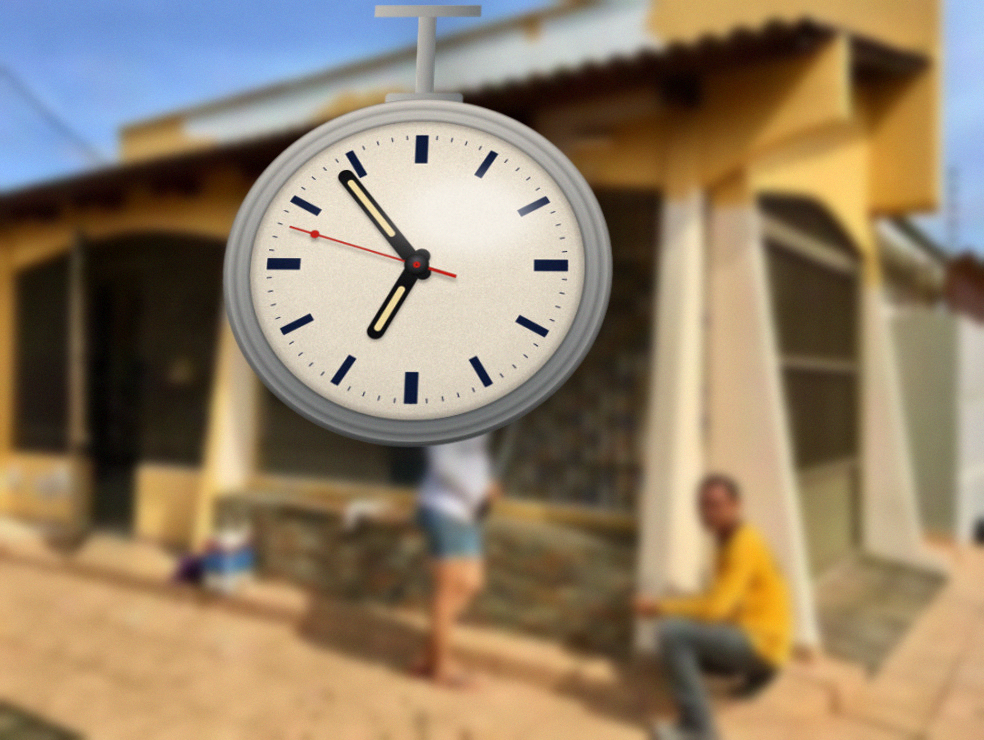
6:53:48
